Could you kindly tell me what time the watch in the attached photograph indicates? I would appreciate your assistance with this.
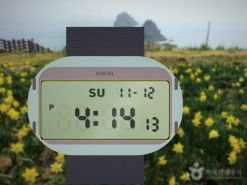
4:14:13
